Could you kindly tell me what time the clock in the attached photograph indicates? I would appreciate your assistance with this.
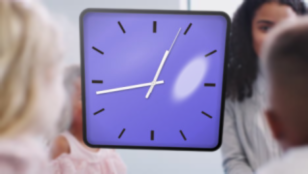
12:43:04
